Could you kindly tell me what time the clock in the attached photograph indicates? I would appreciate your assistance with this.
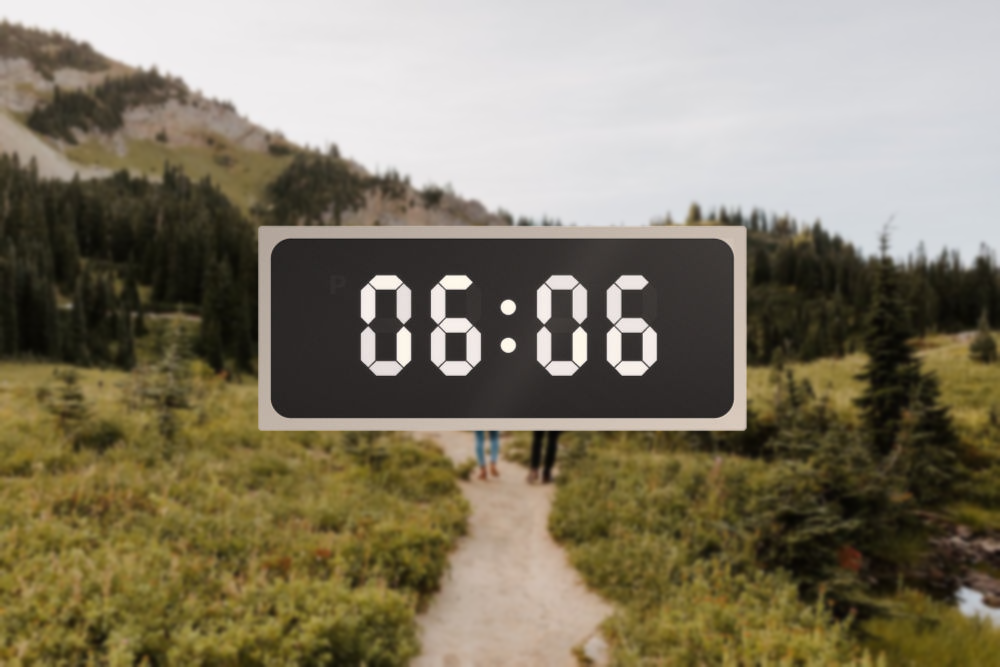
6:06
